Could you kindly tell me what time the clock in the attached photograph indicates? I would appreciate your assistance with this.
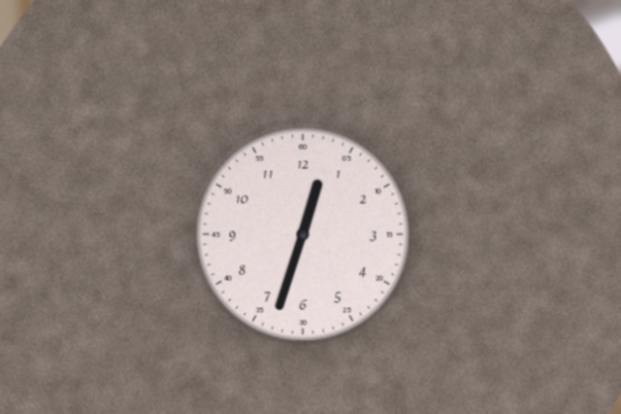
12:33
